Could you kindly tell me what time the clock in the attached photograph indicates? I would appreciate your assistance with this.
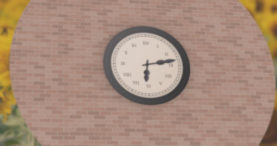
6:13
